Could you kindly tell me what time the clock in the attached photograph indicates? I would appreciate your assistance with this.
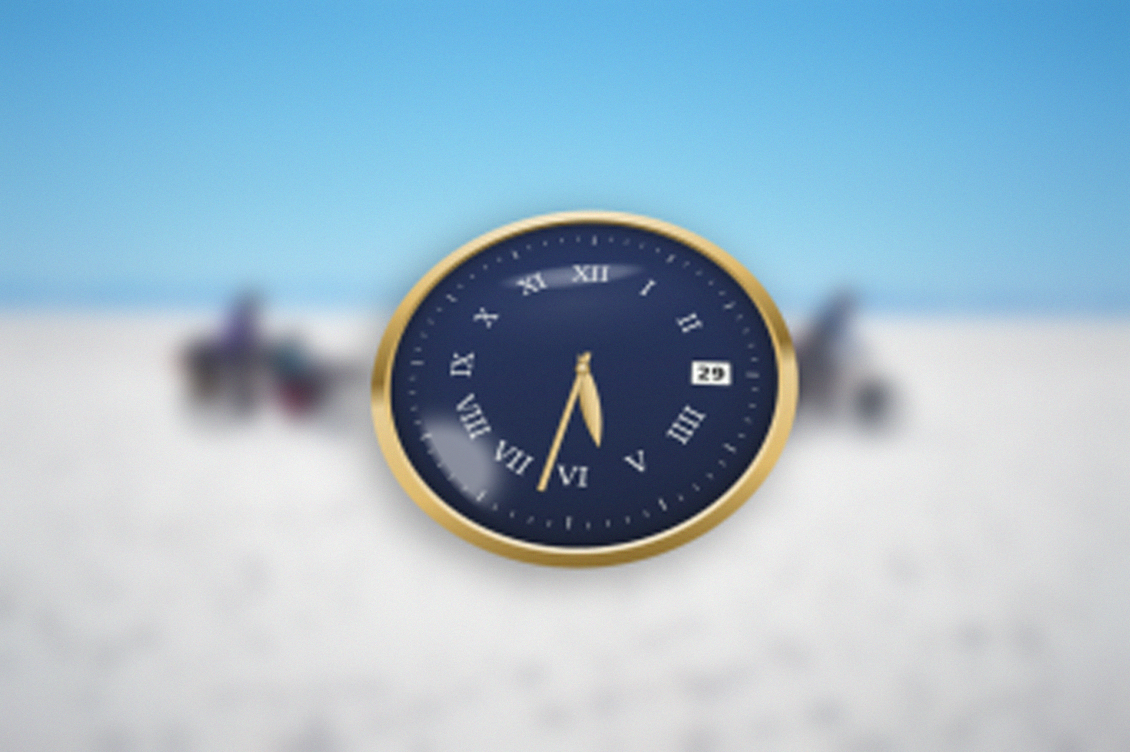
5:32
